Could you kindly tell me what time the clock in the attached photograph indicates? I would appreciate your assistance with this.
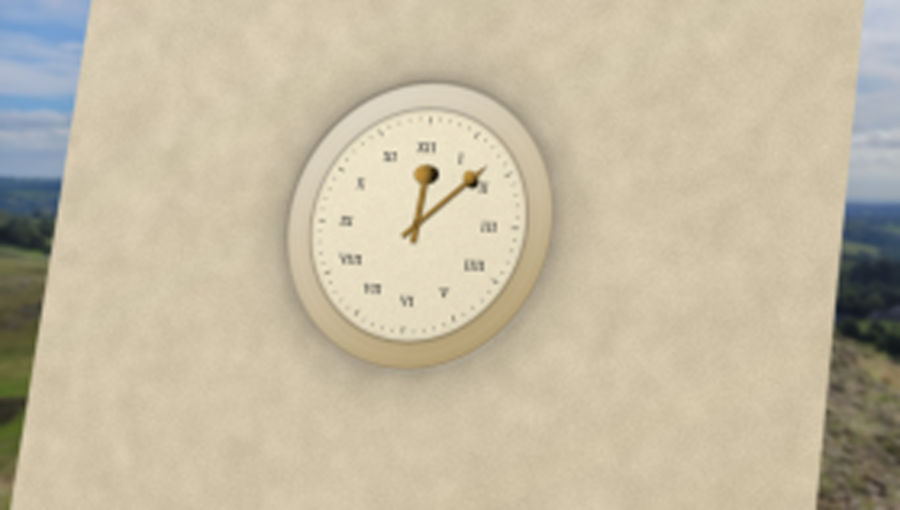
12:08
